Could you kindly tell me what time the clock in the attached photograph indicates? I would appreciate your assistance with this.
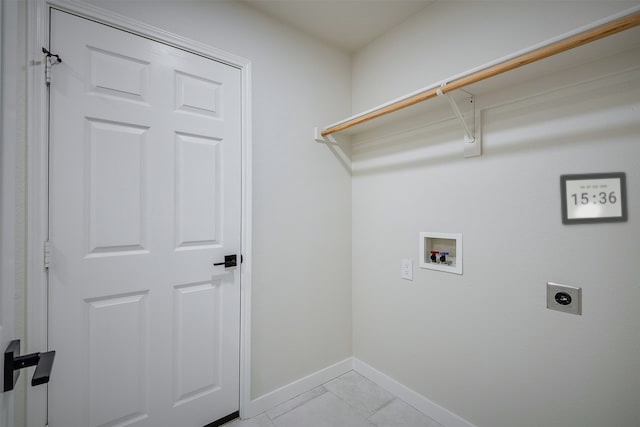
15:36
